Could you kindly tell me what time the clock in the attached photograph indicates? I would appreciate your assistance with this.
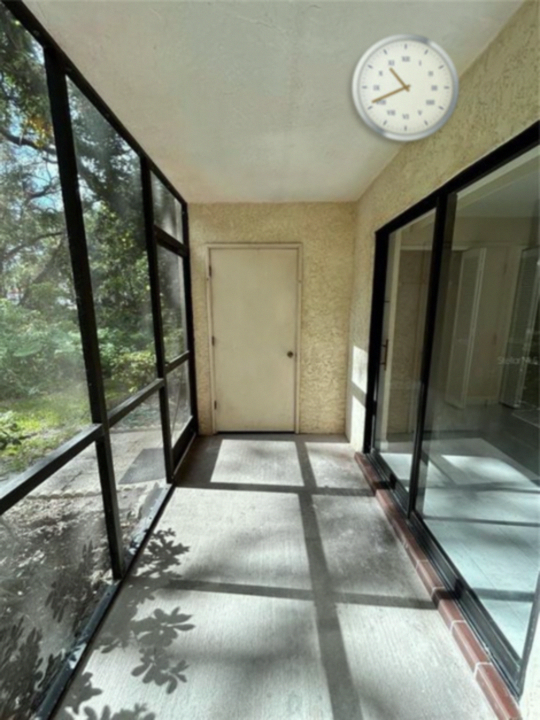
10:41
